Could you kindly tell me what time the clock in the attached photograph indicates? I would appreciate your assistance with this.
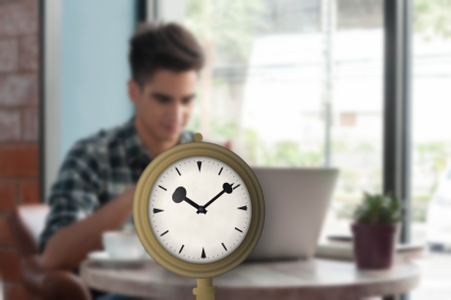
10:09
